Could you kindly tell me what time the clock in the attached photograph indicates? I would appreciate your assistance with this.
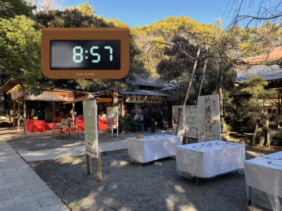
8:57
